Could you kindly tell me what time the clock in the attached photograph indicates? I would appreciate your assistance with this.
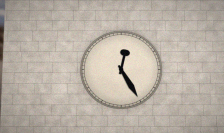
12:25
